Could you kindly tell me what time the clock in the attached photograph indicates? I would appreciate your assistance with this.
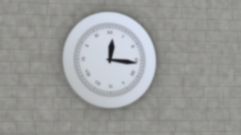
12:16
